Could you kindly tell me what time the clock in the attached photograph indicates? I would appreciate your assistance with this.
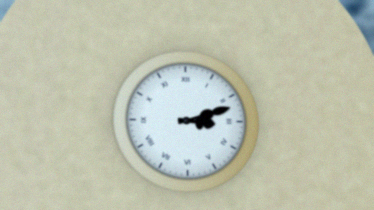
3:12
